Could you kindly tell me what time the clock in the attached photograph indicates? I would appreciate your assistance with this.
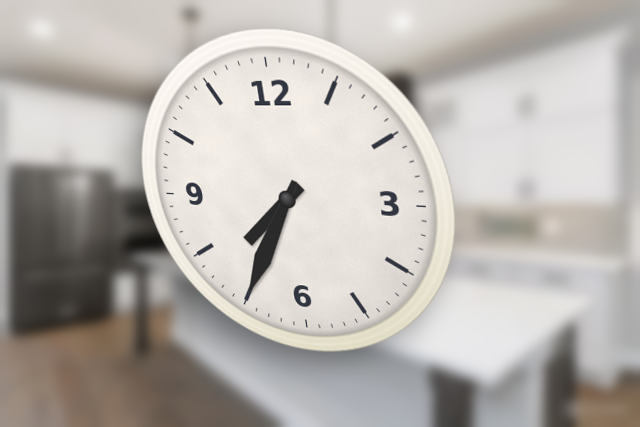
7:35
